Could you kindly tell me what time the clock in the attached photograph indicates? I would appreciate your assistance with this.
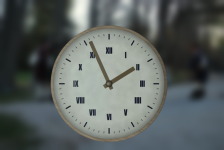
1:56
